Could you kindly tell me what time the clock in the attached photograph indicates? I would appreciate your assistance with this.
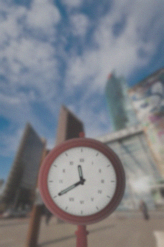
11:40
